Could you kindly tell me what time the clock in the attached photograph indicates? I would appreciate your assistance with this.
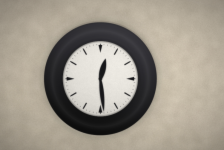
12:29
